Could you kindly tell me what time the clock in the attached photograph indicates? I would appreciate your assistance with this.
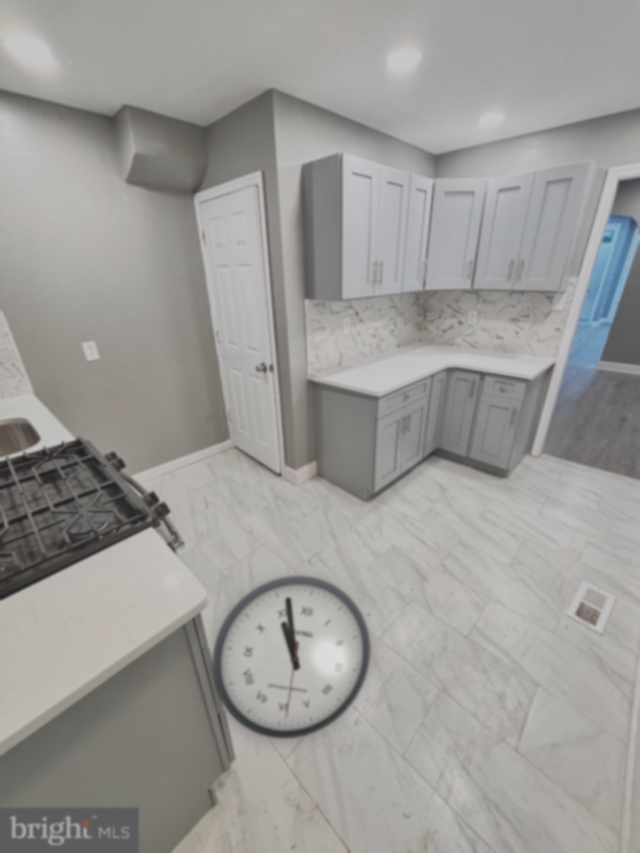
10:56:29
